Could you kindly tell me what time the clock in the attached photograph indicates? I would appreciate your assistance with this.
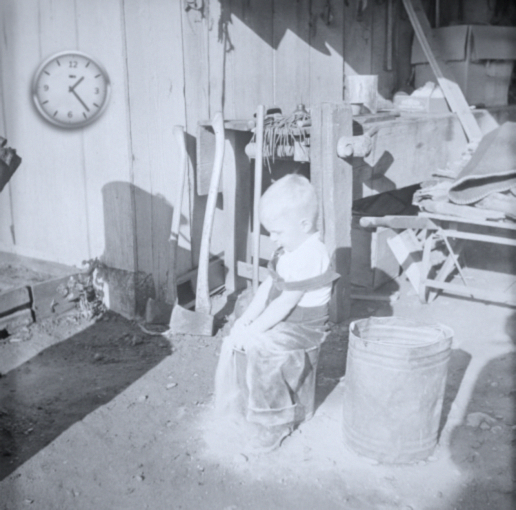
1:23
